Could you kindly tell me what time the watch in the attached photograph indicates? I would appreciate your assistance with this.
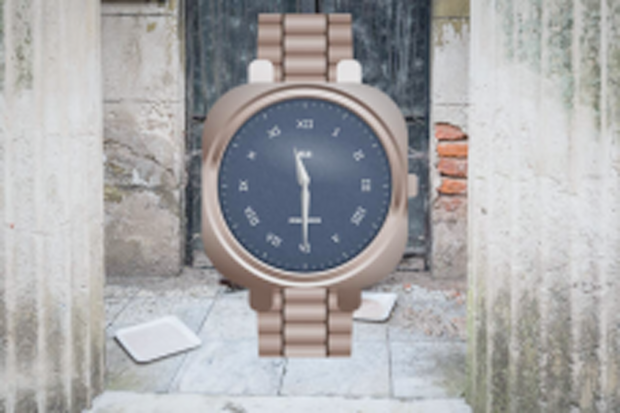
11:30
